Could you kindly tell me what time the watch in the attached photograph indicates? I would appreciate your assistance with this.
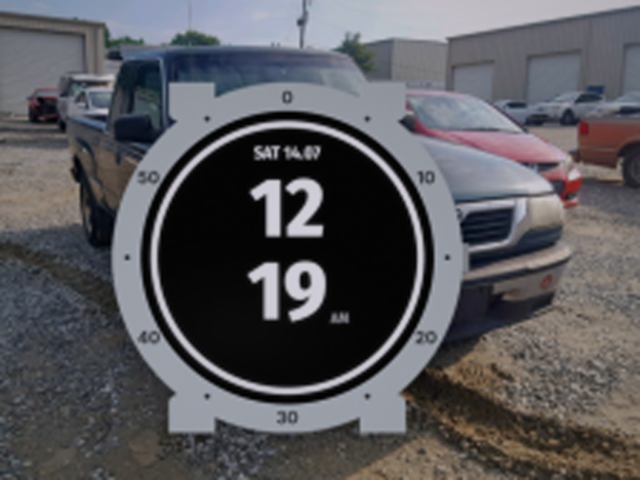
12:19
